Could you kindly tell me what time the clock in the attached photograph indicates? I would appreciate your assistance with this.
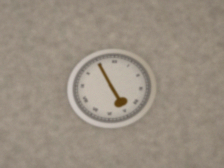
4:55
